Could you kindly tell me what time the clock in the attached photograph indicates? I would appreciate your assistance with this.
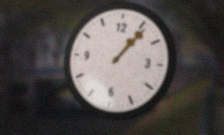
1:06
